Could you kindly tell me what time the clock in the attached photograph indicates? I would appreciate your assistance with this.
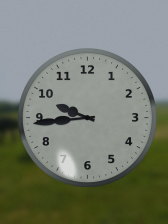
9:44
